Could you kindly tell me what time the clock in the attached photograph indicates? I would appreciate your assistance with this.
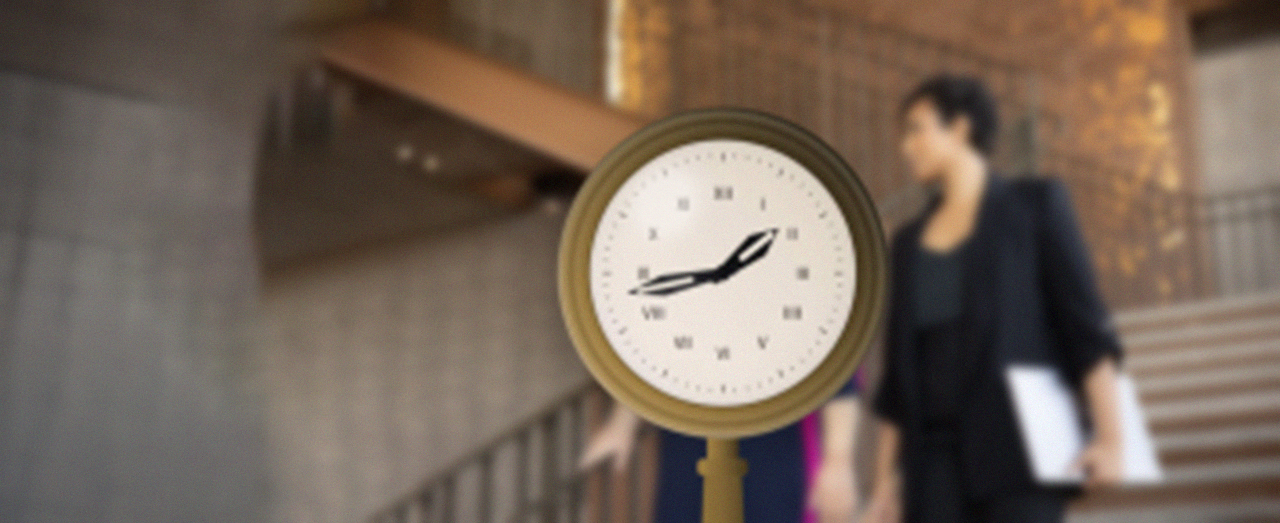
1:43
